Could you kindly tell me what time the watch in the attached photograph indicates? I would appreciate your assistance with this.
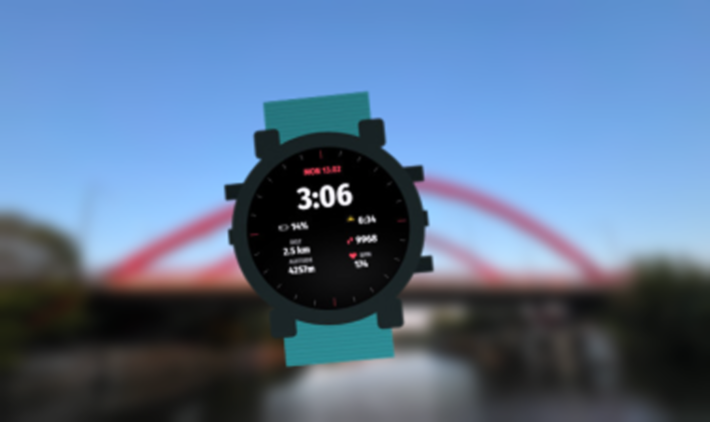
3:06
